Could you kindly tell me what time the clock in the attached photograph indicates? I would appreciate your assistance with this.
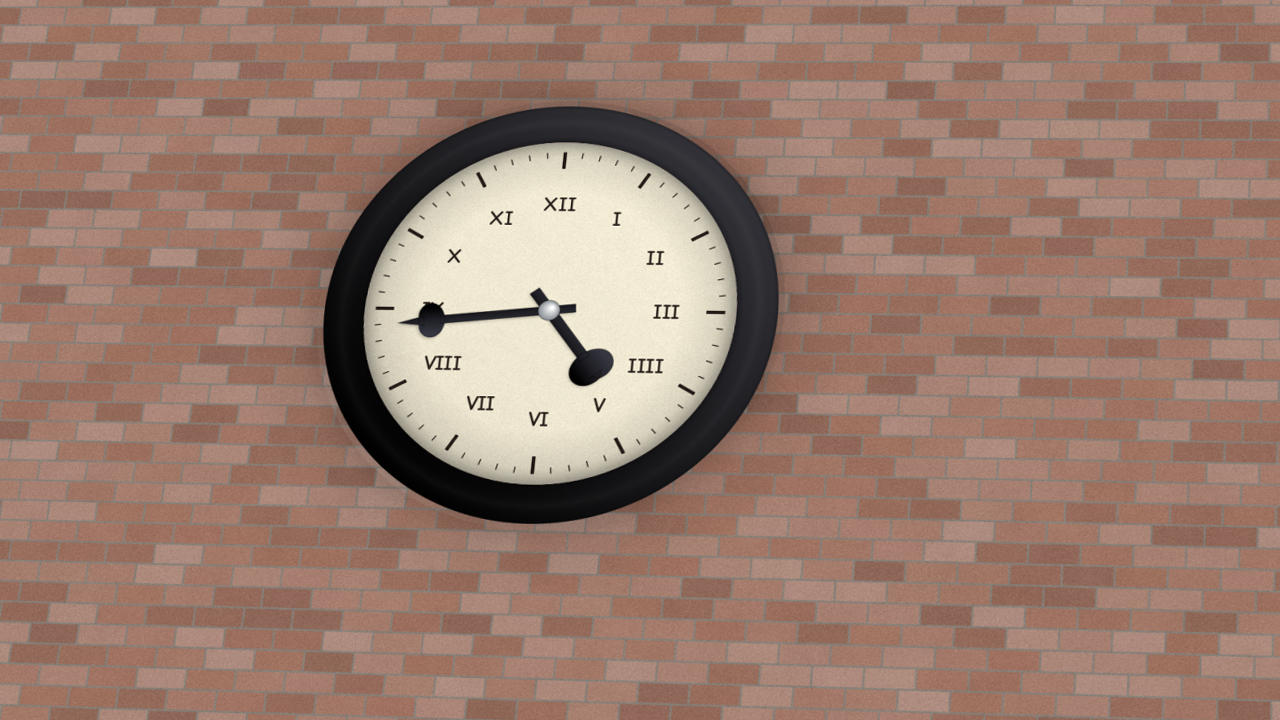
4:44
